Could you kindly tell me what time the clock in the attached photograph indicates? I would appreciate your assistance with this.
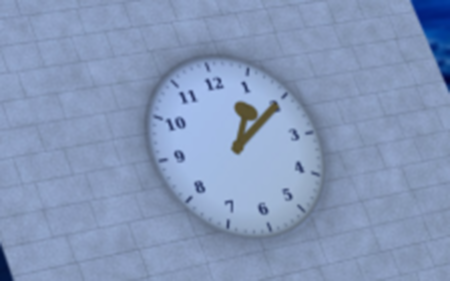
1:10
